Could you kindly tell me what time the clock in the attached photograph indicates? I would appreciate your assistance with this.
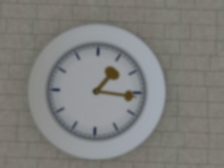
1:16
